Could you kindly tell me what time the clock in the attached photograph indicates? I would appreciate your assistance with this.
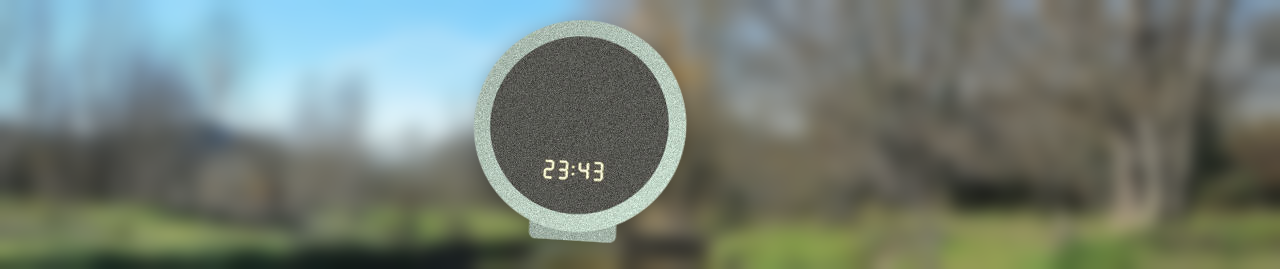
23:43
